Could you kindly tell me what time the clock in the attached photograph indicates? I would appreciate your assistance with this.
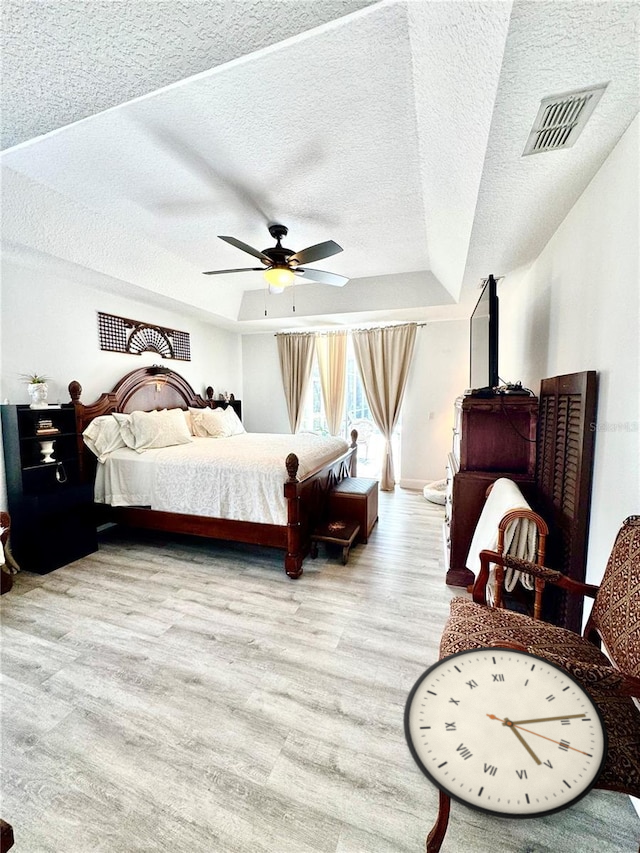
5:14:20
